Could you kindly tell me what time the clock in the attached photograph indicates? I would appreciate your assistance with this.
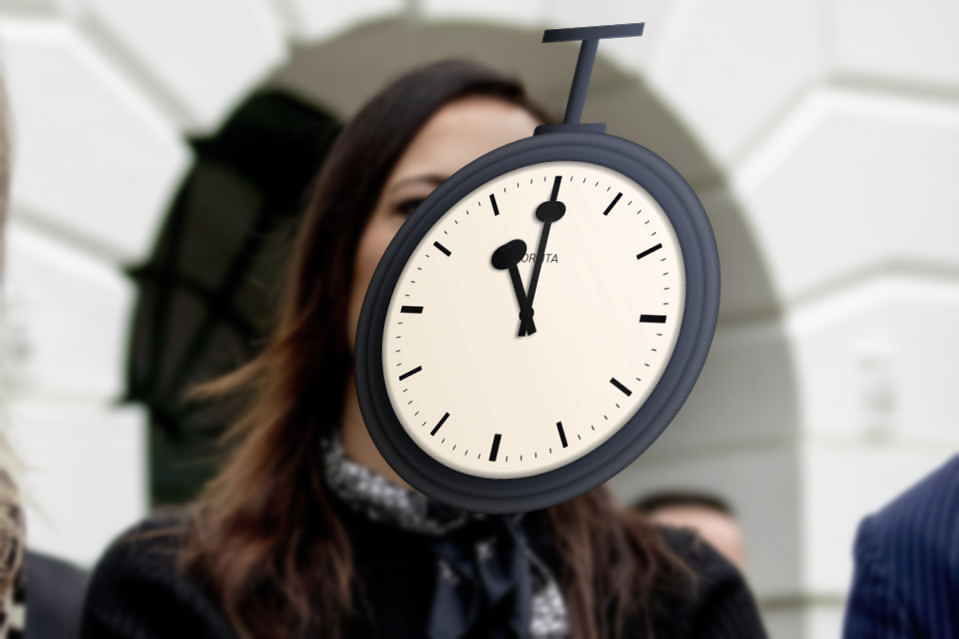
11:00
